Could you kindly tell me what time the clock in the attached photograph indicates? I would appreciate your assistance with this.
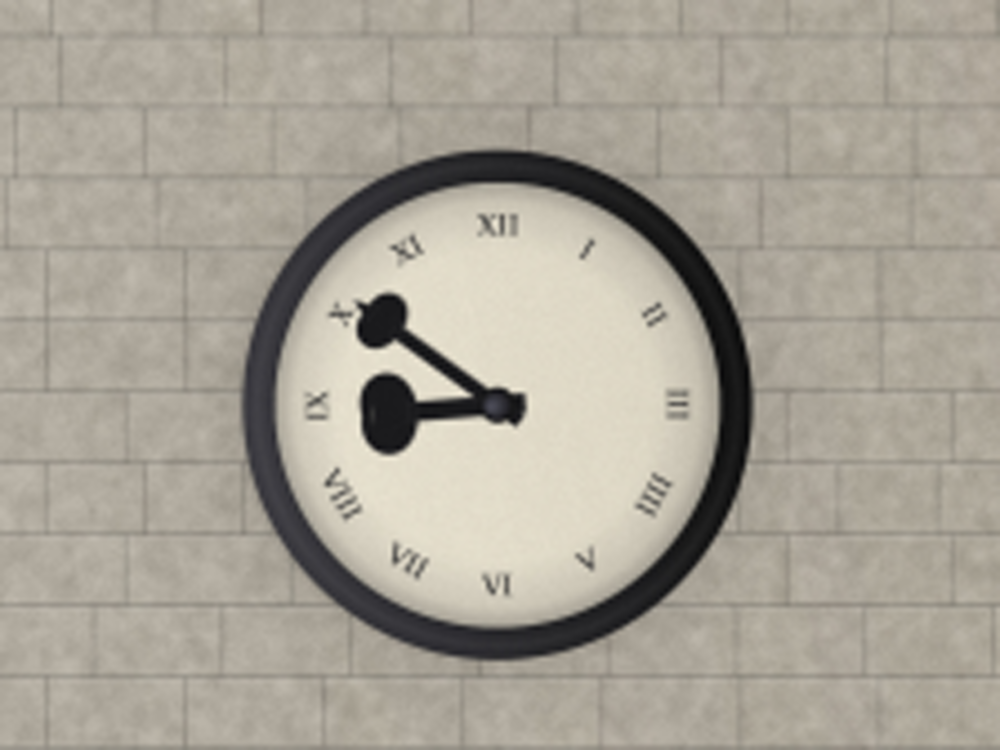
8:51
